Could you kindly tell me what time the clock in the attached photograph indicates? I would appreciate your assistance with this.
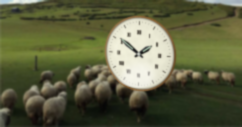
1:51
